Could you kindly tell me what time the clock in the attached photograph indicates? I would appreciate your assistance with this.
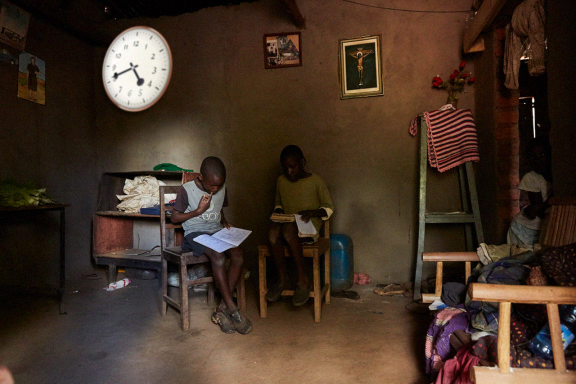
4:41
